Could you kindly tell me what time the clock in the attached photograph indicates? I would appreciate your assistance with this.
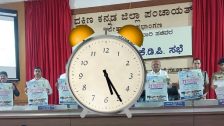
5:25
